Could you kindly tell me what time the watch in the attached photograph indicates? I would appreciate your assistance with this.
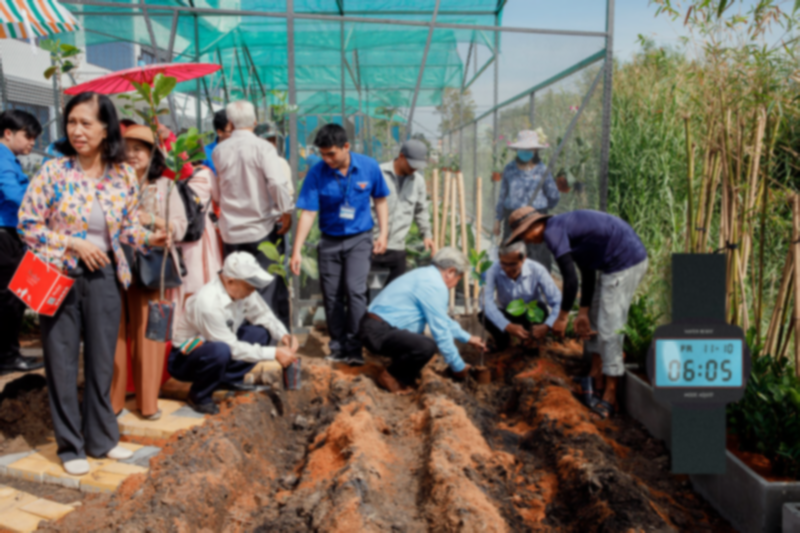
6:05
